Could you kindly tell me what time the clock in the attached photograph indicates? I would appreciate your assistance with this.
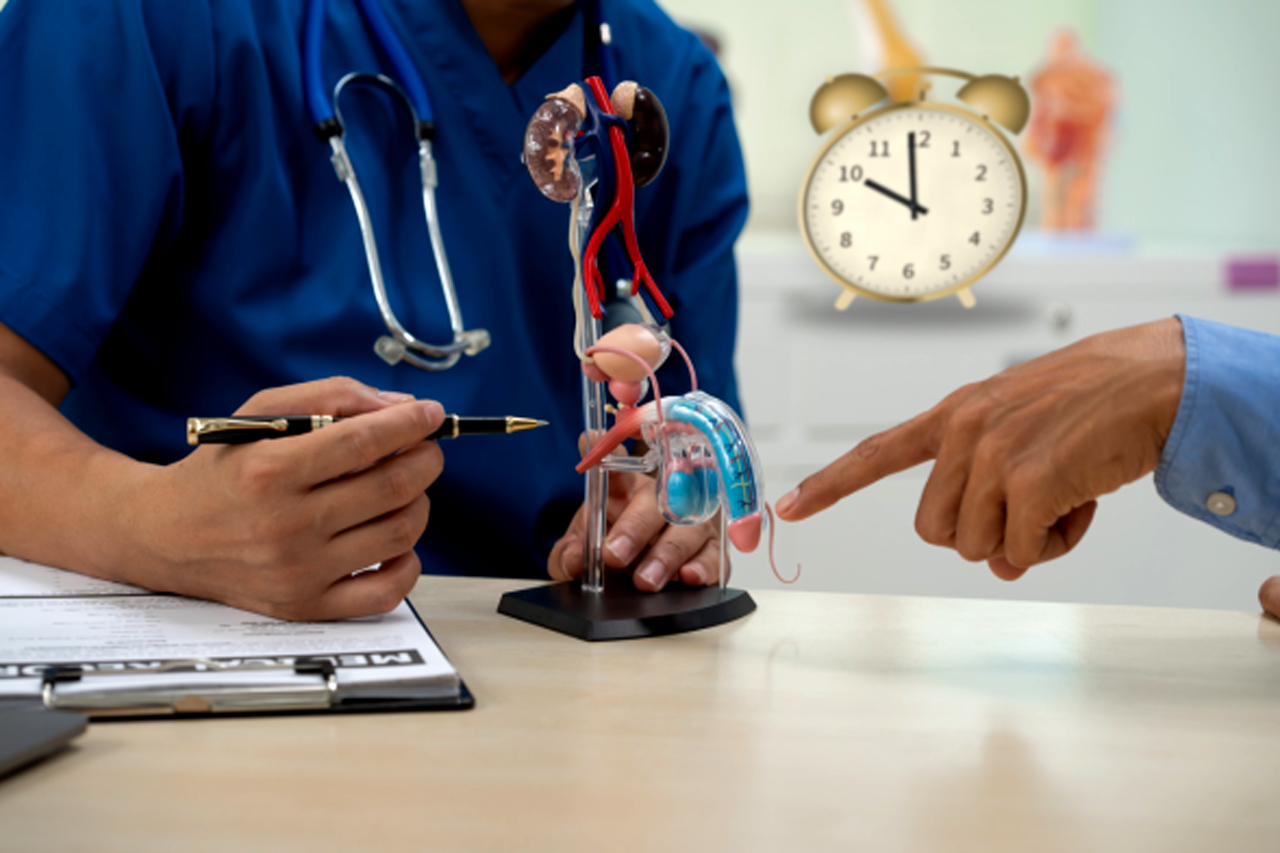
9:59
